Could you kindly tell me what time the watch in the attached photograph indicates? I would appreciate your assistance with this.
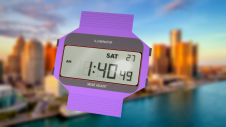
1:40:49
